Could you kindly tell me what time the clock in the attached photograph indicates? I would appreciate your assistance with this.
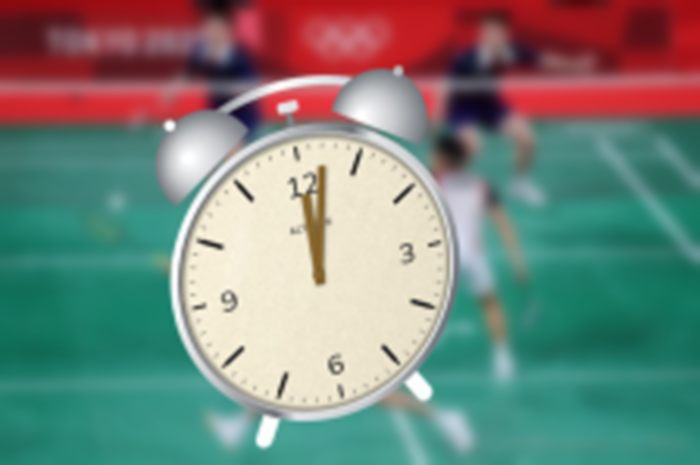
12:02
